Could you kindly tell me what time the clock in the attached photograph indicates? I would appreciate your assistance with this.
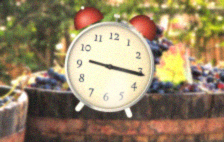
9:16
